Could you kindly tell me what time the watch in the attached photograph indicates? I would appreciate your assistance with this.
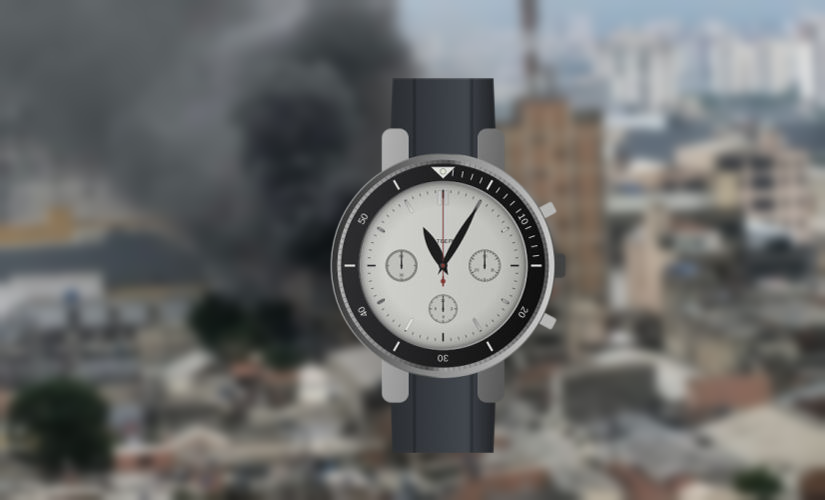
11:05
